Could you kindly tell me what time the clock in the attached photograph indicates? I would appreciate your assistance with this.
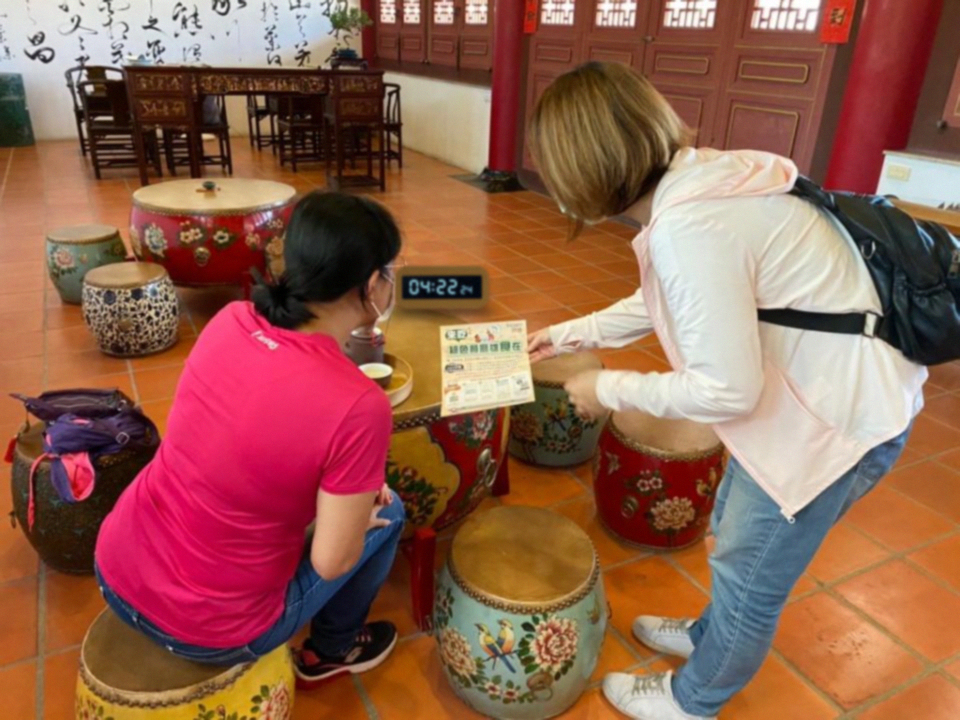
4:22
